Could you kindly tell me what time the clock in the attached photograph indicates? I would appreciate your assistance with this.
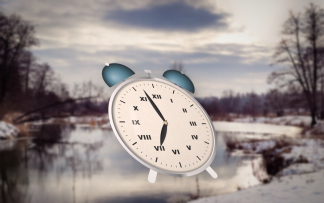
6:57
